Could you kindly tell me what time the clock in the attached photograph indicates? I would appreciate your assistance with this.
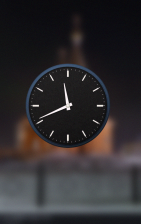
11:41
